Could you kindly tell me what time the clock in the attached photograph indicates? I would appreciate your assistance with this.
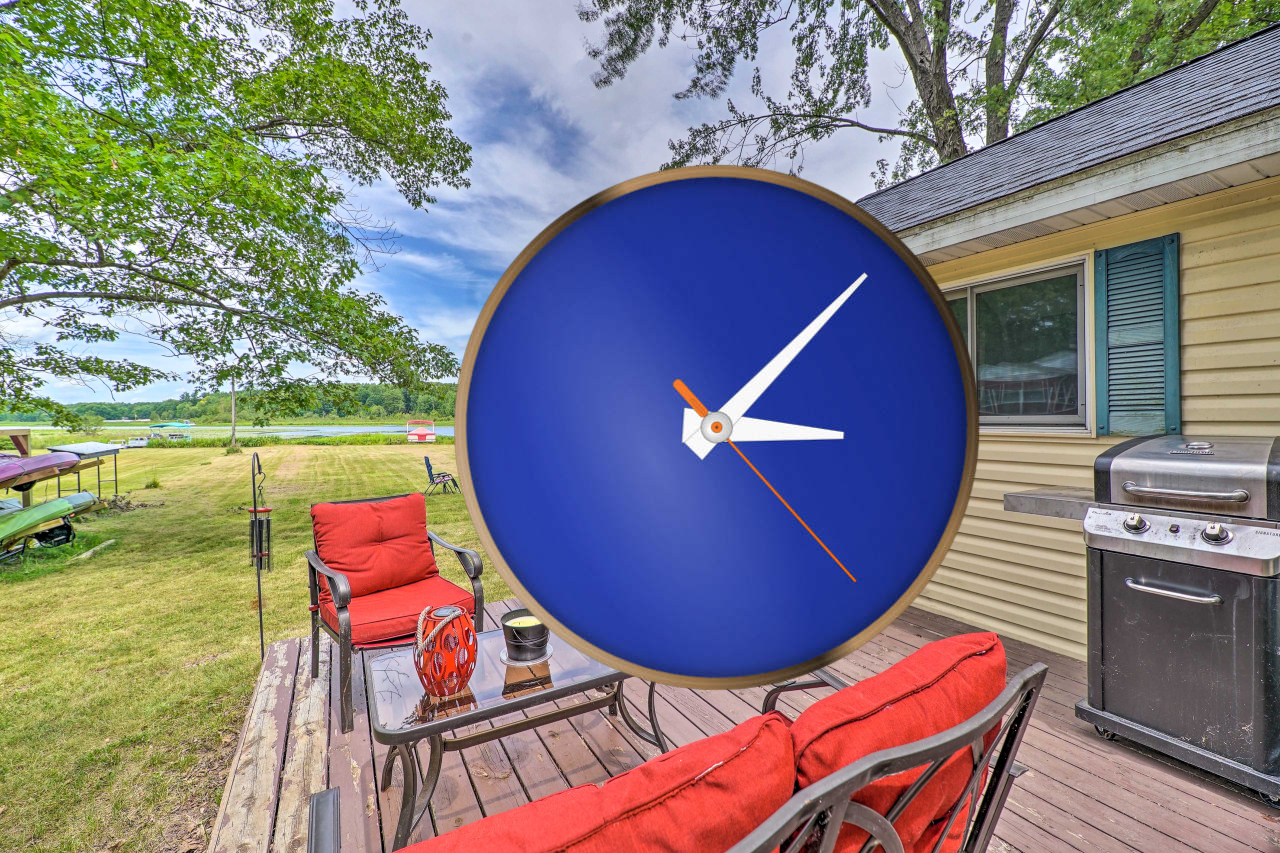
3:07:23
